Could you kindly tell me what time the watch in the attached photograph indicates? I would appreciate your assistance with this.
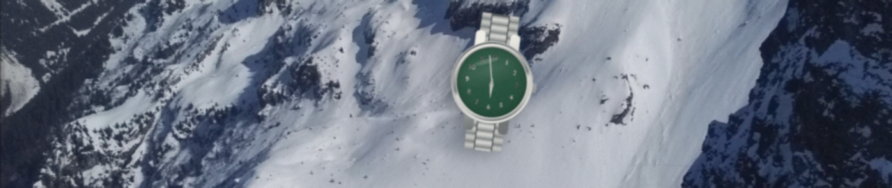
5:58
